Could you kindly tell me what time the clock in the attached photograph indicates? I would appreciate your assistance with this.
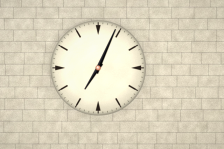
7:04
